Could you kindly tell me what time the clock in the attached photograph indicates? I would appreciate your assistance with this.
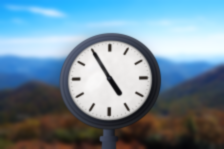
4:55
